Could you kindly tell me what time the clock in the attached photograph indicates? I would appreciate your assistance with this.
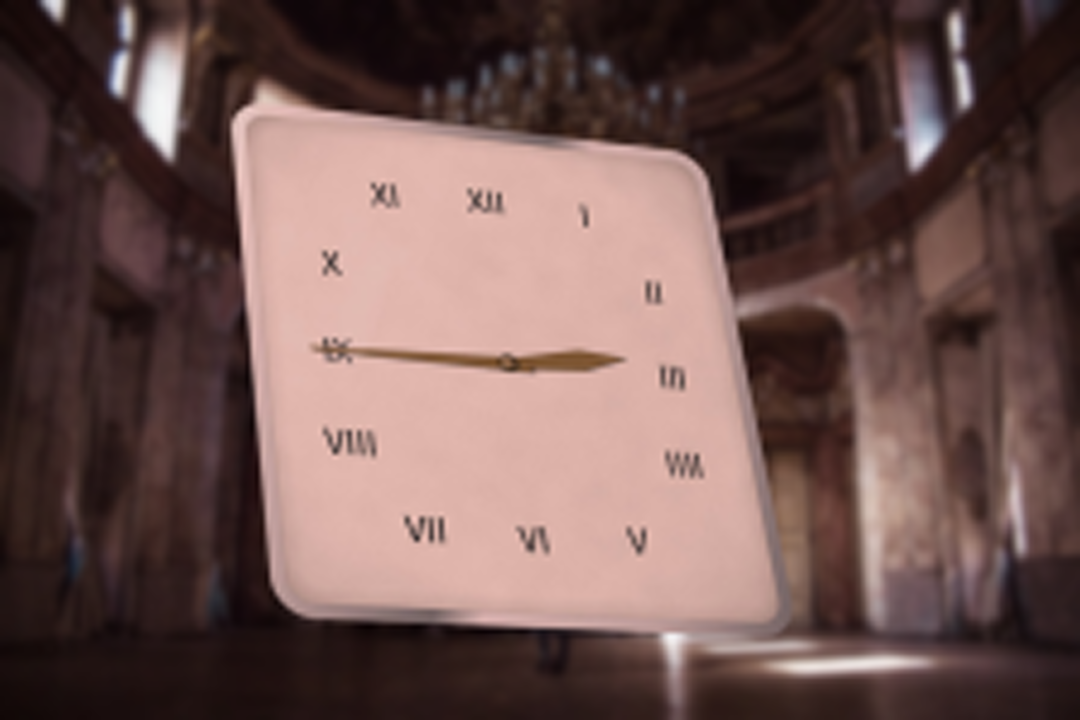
2:45
